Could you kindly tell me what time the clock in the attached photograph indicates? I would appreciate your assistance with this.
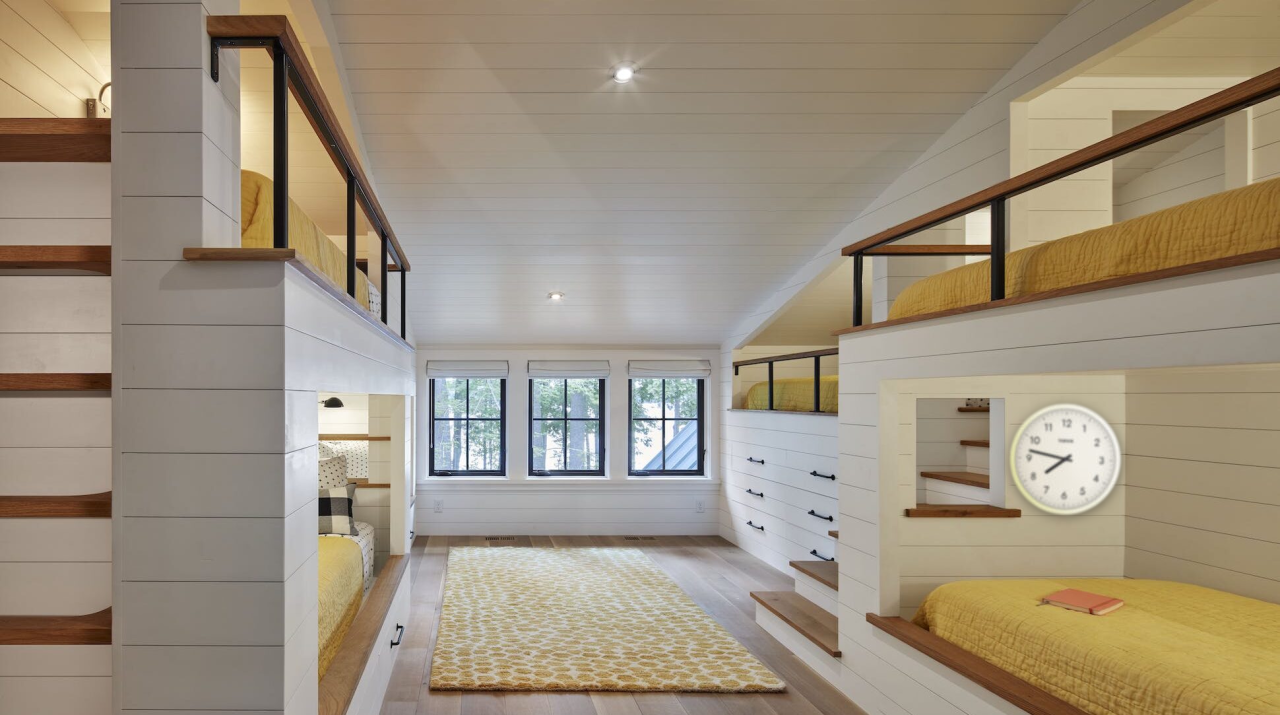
7:47
